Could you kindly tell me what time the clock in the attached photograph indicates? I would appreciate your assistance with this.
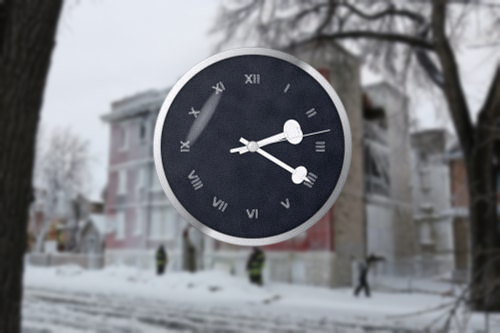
2:20:13
